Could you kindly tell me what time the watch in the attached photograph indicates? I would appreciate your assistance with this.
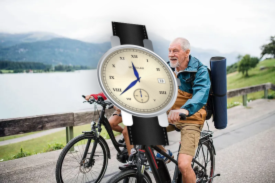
11:38
